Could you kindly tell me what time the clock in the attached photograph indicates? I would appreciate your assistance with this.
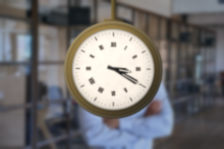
3:20
